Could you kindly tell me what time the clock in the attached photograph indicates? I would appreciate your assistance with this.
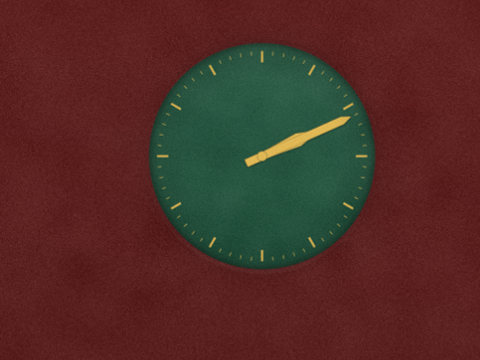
2:11
